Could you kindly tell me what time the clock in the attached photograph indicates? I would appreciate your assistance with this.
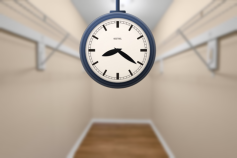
8:21
